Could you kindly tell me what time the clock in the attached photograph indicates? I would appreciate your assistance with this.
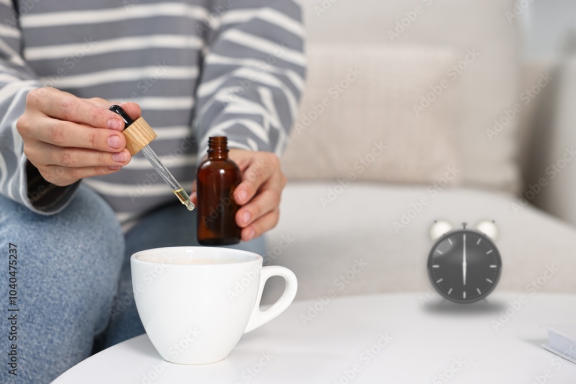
6:00
